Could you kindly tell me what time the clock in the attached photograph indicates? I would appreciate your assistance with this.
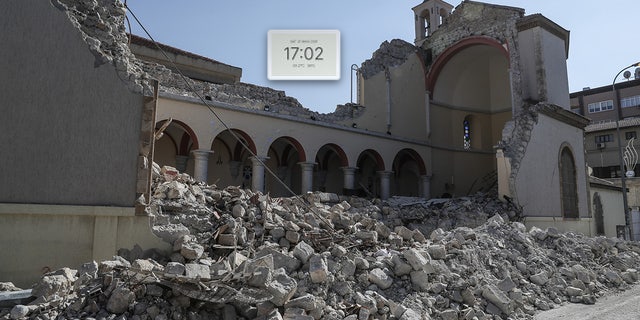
17:02
